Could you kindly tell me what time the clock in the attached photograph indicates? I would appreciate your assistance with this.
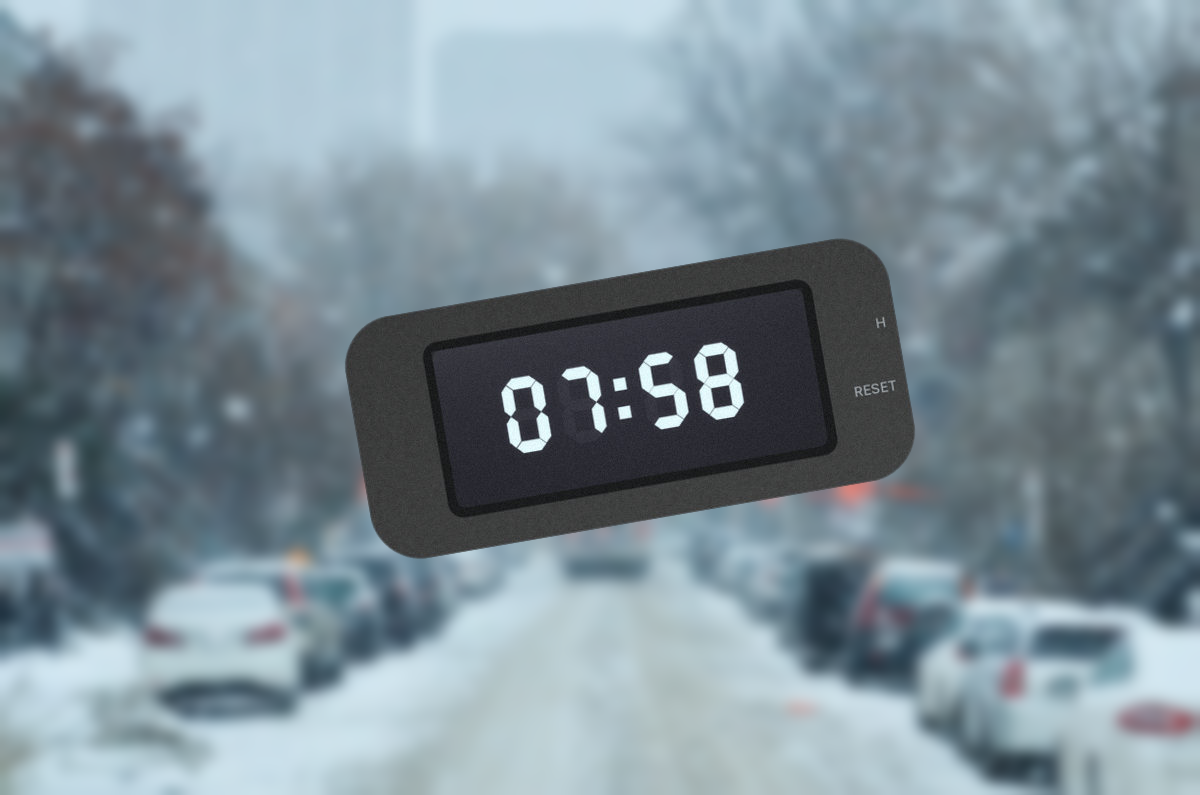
7:58
